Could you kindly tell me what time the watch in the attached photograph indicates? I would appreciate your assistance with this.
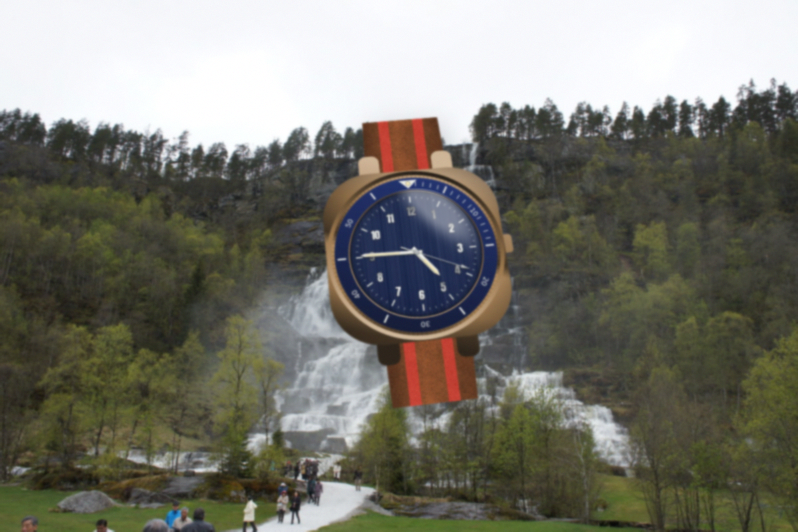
4:45:19
